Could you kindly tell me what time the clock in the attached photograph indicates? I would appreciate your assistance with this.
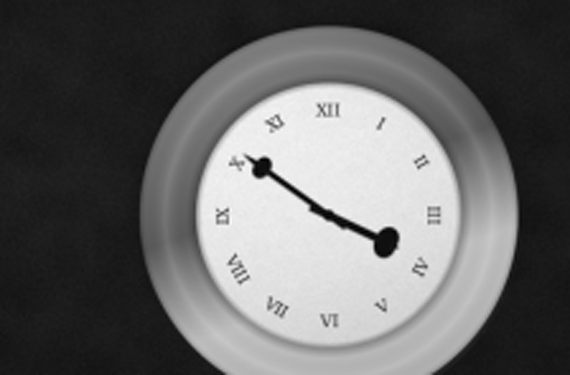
3:51
